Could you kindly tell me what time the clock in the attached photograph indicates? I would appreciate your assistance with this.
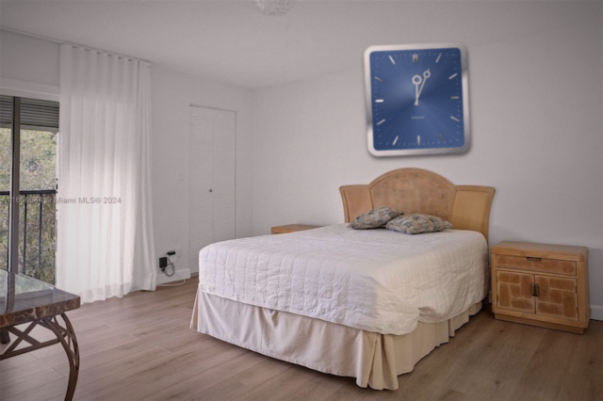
12:04
